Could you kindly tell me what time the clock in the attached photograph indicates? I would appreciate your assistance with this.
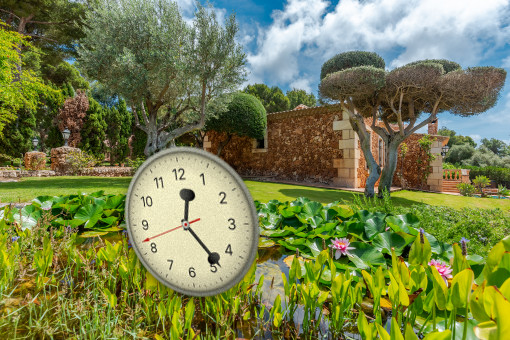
12:23:42
